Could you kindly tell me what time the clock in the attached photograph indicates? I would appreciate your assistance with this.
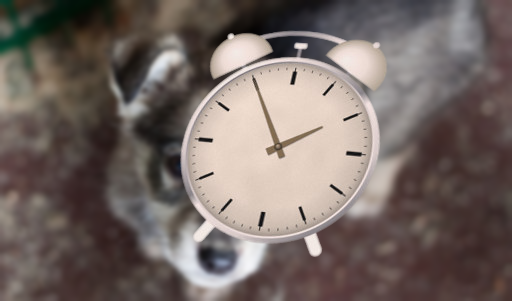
1:55
